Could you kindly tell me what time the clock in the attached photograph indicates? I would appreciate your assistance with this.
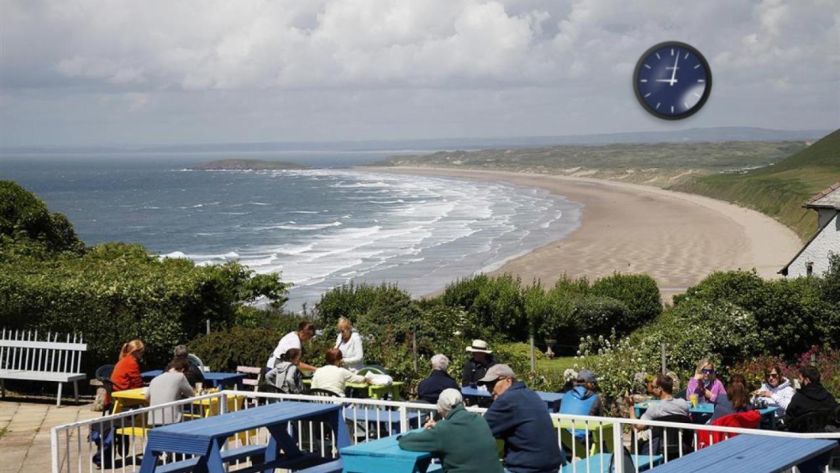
9:02
